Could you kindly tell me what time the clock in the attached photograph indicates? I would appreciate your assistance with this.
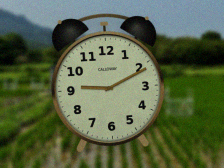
9:11
